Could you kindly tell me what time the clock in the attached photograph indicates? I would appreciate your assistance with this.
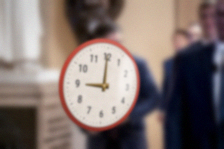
9:00
